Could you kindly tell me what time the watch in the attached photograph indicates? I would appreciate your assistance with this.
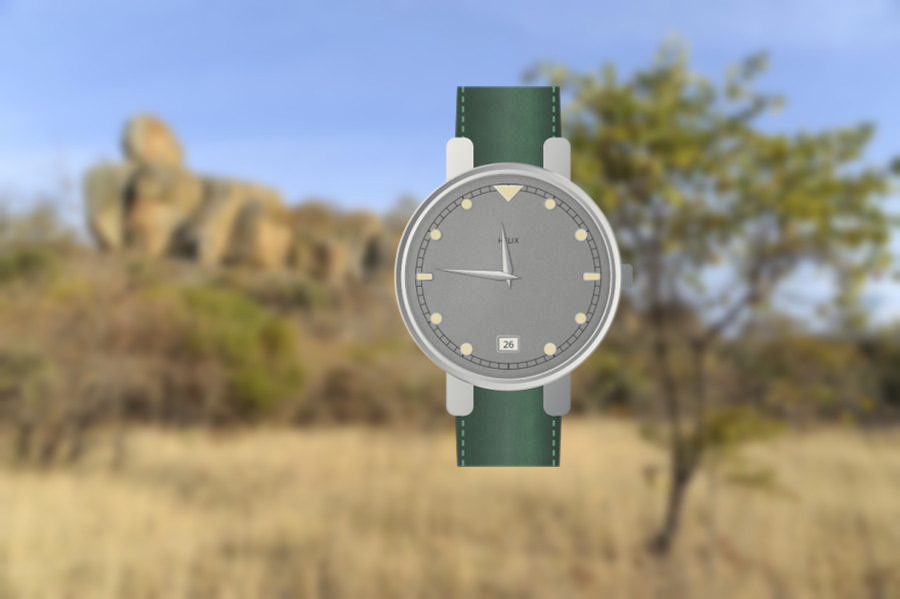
11:46
